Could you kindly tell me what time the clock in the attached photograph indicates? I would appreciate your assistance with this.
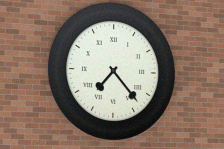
7:23
